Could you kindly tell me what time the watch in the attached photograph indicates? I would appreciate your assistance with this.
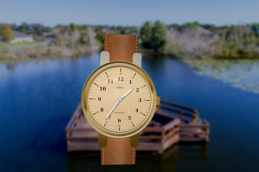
1:36
